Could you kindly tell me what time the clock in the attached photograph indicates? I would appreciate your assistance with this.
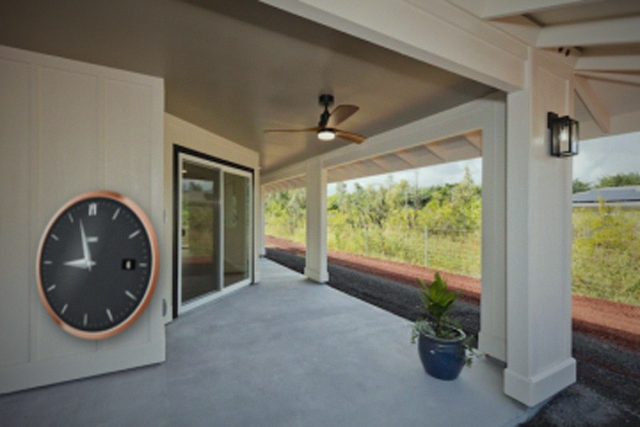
8:57
